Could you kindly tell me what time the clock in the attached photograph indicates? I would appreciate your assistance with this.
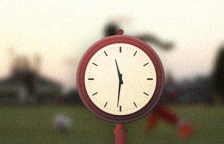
11:31
